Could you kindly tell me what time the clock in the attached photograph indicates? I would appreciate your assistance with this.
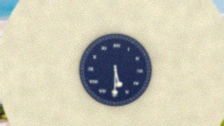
5:30
